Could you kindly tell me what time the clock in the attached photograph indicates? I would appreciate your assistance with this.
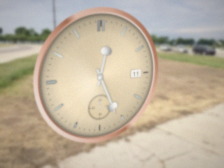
12:26
